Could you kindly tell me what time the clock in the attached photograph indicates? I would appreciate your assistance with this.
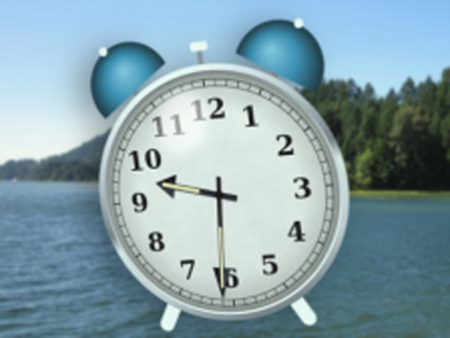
9:31
